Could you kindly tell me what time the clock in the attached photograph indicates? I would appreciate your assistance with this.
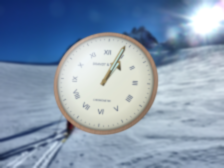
1:04
